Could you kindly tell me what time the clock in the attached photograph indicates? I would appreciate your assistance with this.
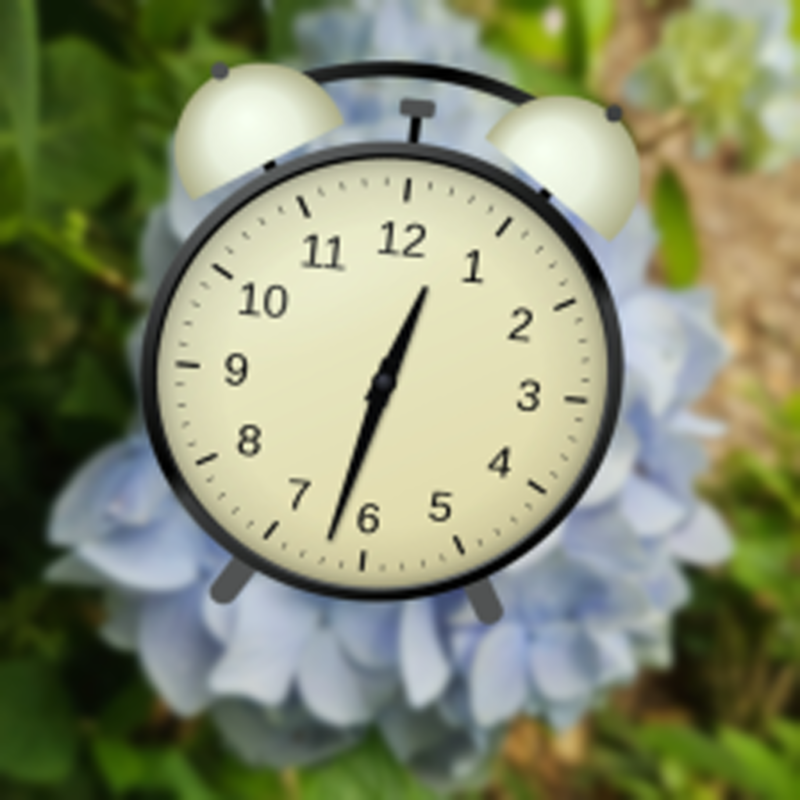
12:32
